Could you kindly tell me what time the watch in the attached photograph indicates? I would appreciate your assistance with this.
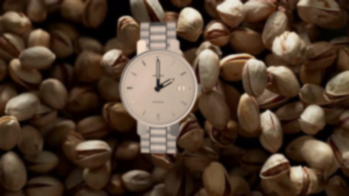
2:00
